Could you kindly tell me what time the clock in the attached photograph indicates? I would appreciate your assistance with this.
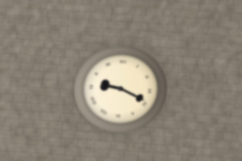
9:19
